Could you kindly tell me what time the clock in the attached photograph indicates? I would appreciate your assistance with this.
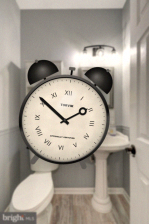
1:51
